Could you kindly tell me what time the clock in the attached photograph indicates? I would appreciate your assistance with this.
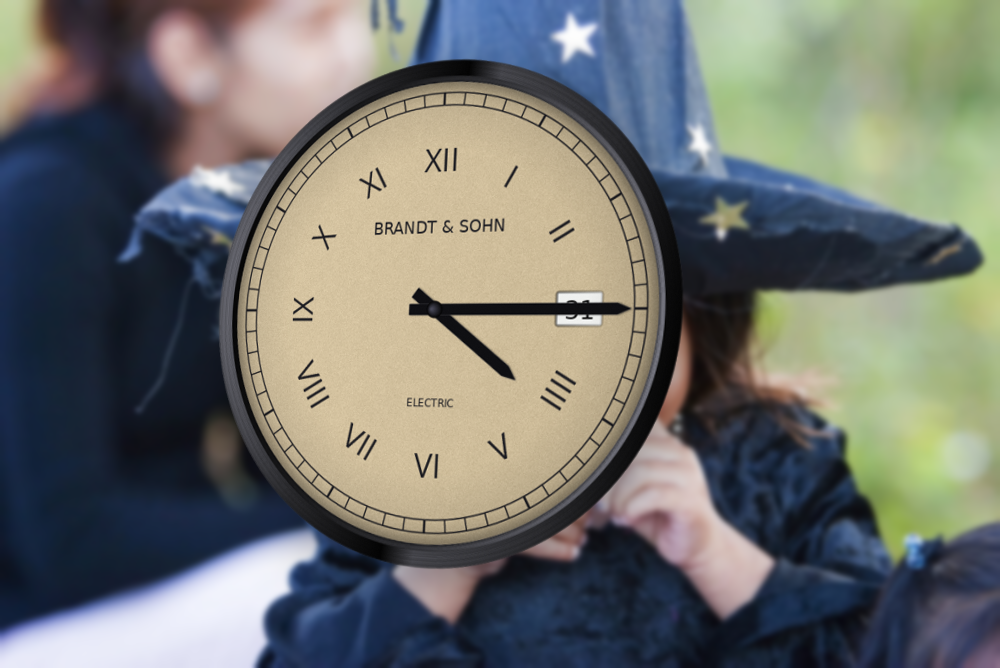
4:15
